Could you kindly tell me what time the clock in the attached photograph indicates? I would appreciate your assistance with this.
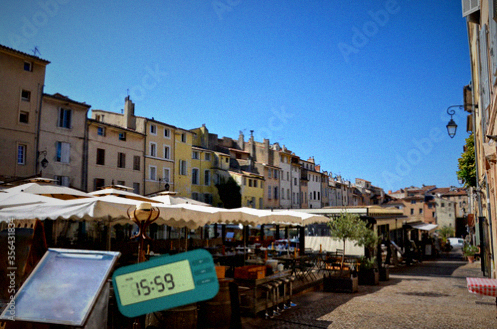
15:59
